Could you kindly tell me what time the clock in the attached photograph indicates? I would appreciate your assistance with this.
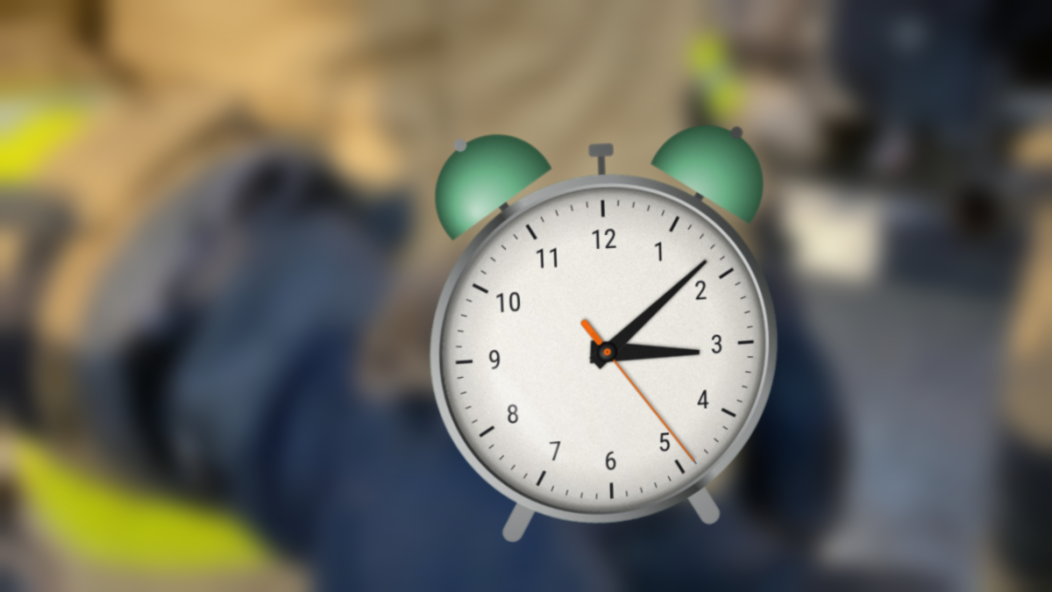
3:08:24
